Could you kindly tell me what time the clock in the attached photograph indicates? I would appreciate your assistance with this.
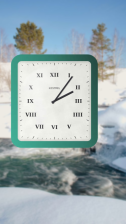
2:06
